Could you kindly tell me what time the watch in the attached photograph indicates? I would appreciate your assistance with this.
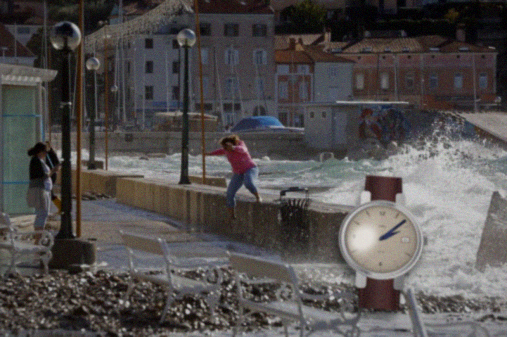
2:08
